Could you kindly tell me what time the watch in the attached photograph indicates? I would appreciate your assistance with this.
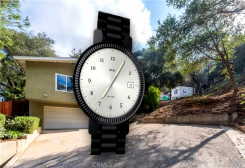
7:05
